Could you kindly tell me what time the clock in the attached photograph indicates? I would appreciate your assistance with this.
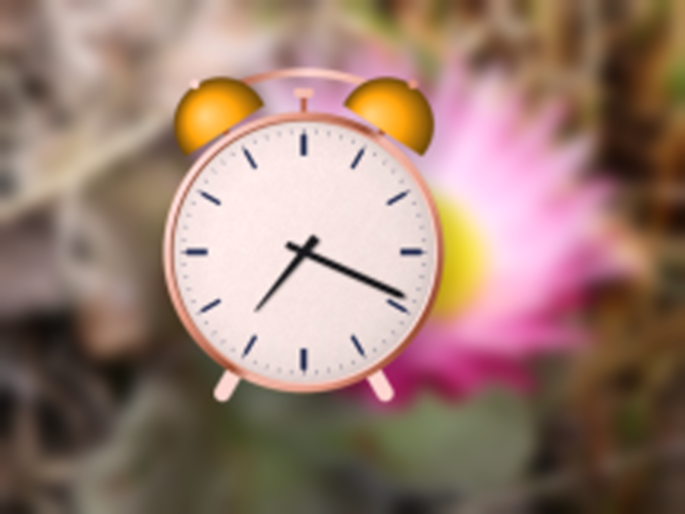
7:19
